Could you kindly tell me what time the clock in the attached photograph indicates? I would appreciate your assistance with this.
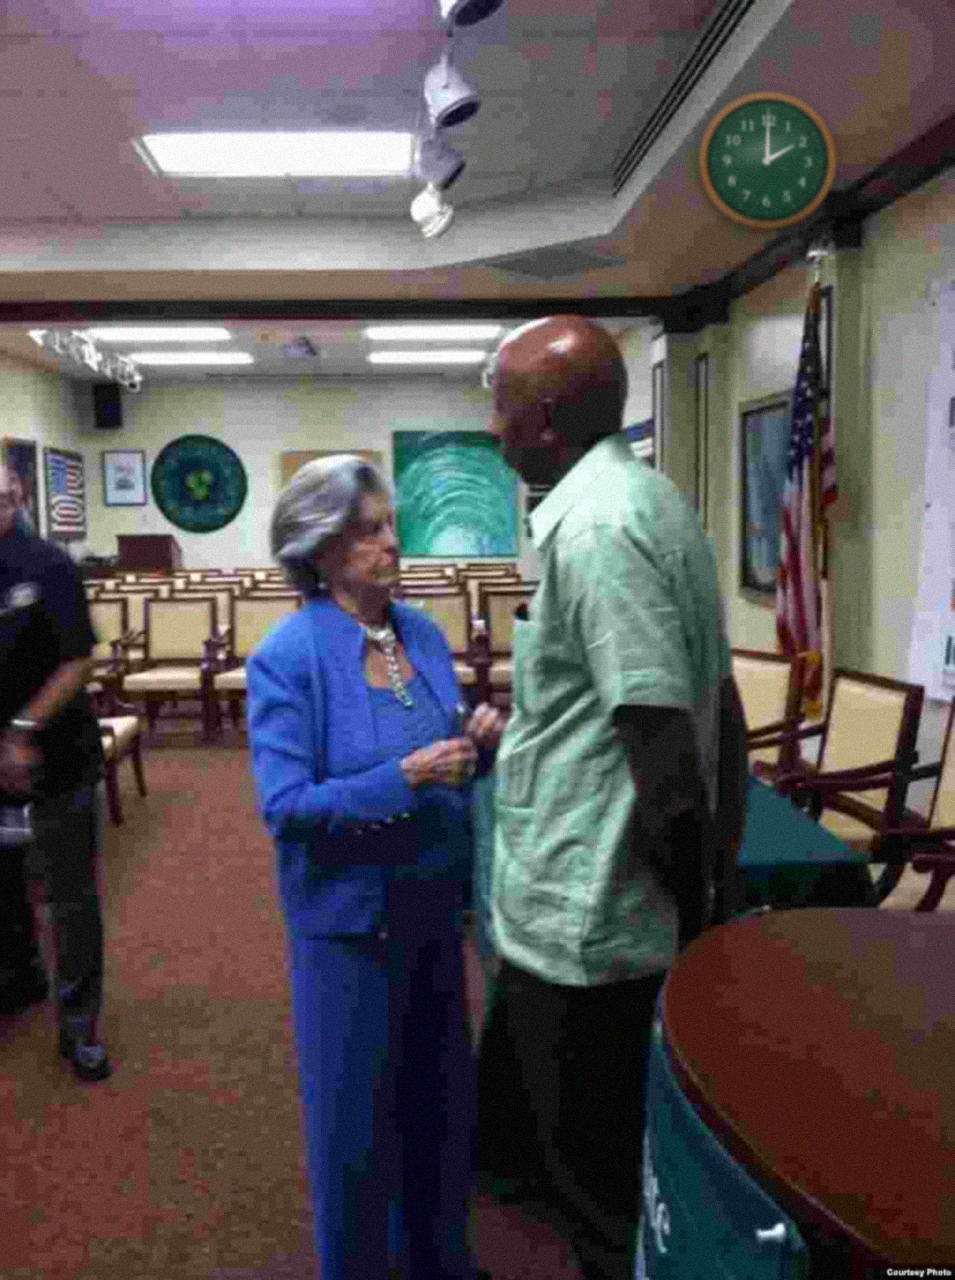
2:00
